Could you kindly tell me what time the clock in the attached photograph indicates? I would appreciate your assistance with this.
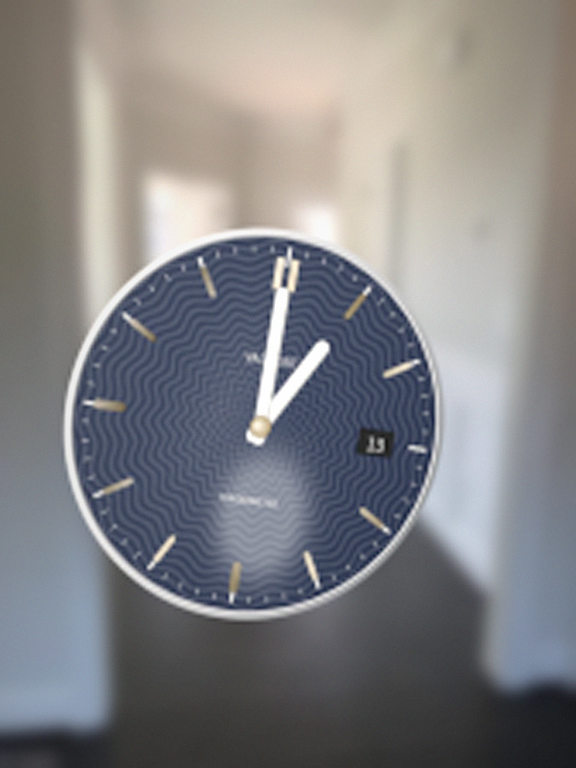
1:00
